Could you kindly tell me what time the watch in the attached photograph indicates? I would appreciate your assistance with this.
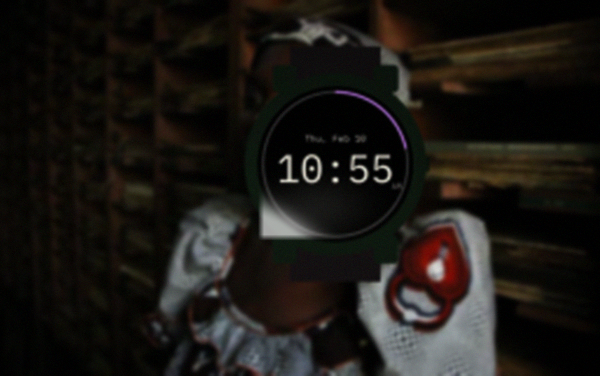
10:55
